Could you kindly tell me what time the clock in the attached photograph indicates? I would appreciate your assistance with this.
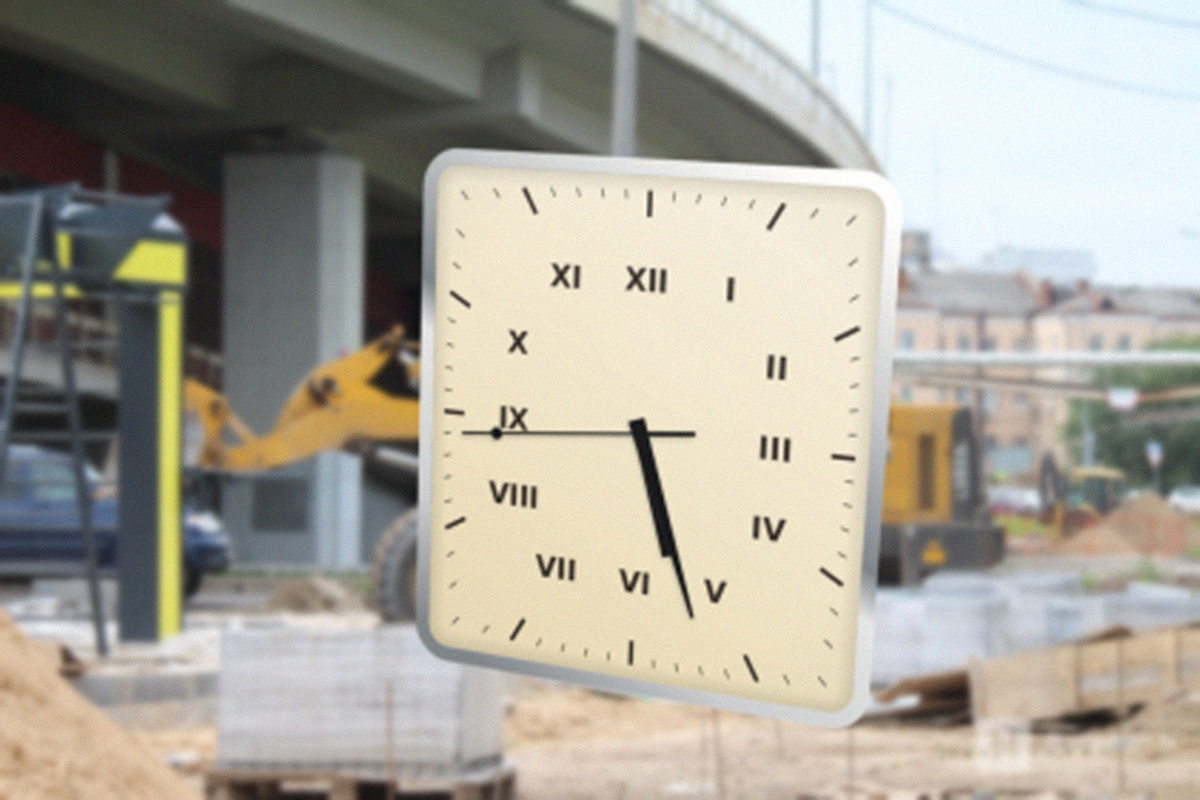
5:26:44
